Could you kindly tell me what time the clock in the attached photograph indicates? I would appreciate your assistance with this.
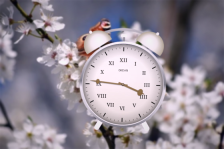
3:46
